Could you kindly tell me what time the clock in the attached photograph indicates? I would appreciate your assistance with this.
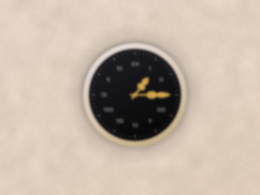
1:15
